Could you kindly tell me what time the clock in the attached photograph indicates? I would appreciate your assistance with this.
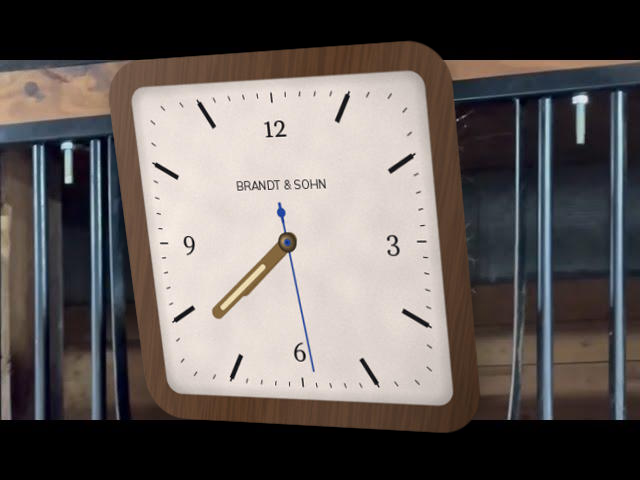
7:38:29
